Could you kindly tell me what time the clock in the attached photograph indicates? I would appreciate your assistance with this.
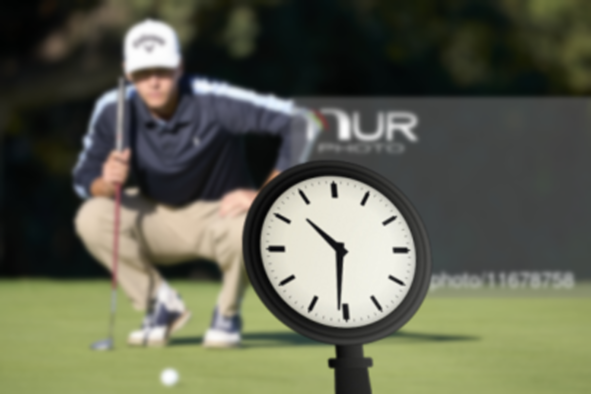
10:31
